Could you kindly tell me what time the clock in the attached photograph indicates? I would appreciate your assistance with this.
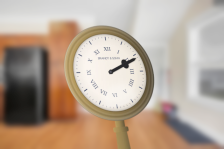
2:11
